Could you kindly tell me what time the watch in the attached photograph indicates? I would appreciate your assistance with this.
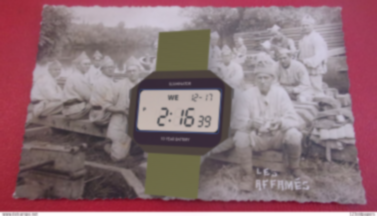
2:16:39
